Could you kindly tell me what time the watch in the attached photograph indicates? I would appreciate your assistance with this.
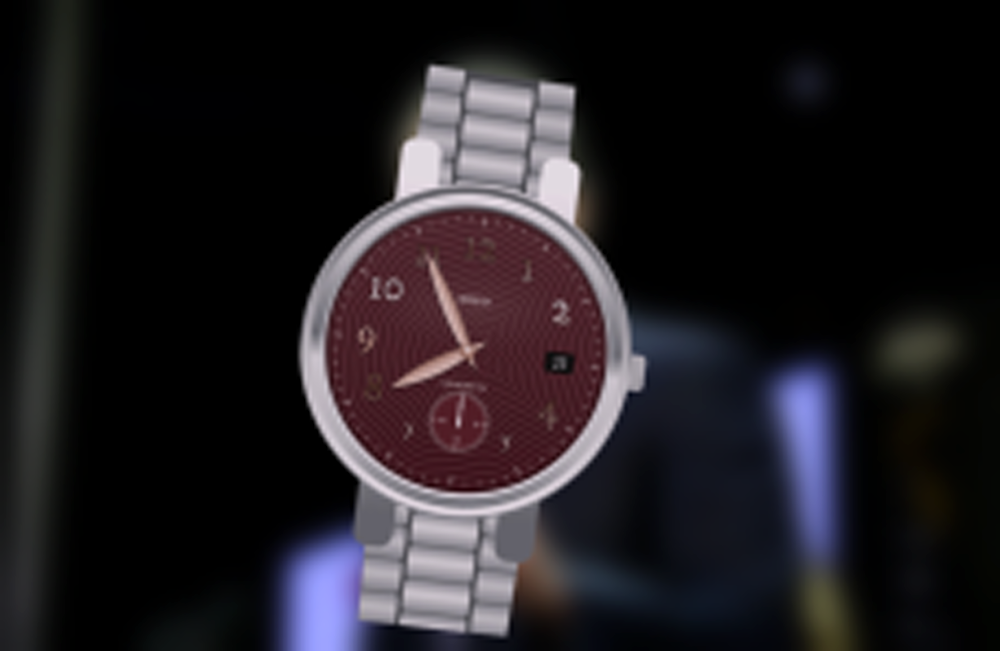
7:55
